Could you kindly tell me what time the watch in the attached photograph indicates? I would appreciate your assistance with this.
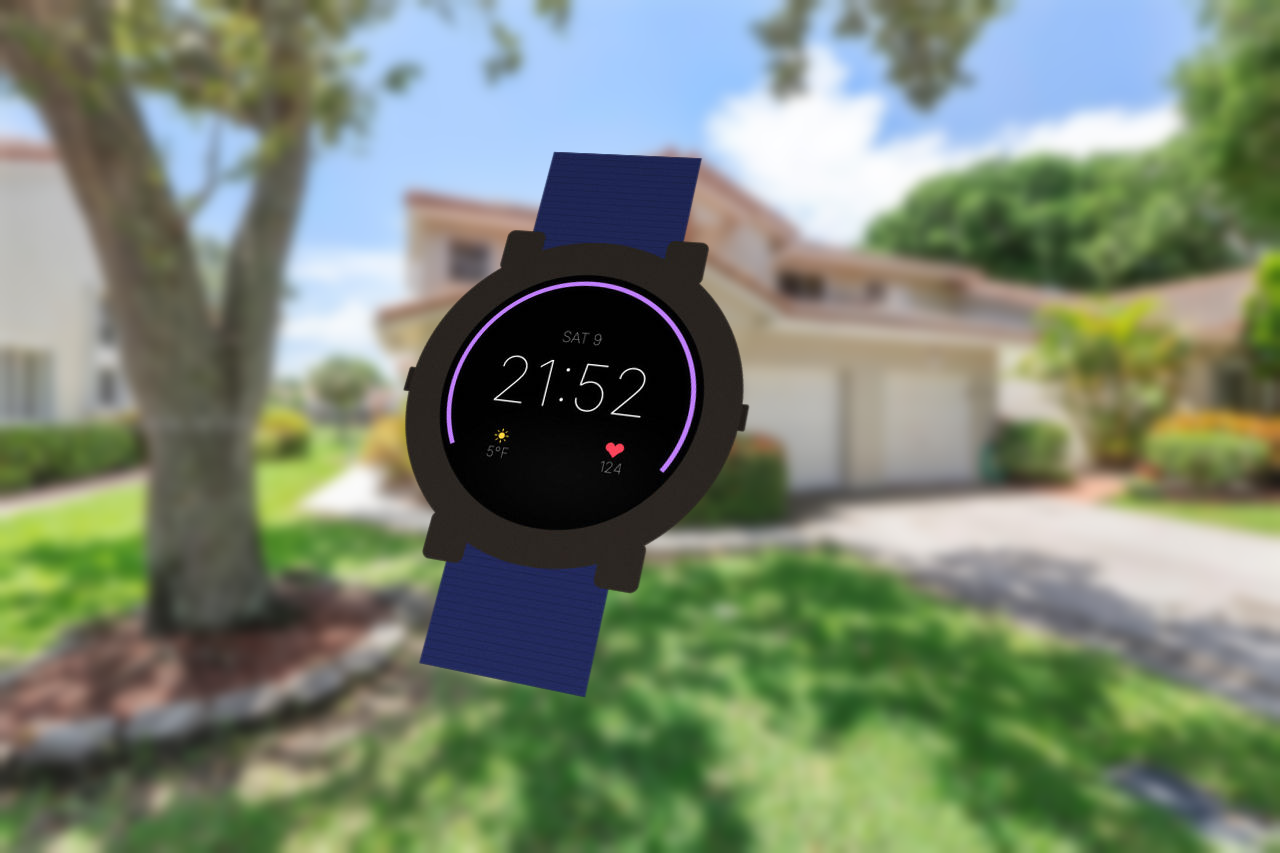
21:52
